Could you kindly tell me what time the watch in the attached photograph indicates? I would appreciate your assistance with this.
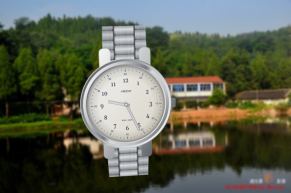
9:26
